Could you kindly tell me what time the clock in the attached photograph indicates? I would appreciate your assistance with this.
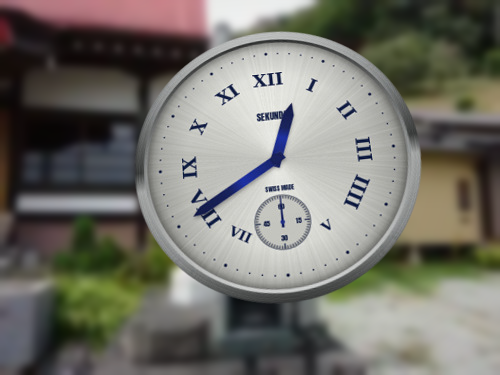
12:40
